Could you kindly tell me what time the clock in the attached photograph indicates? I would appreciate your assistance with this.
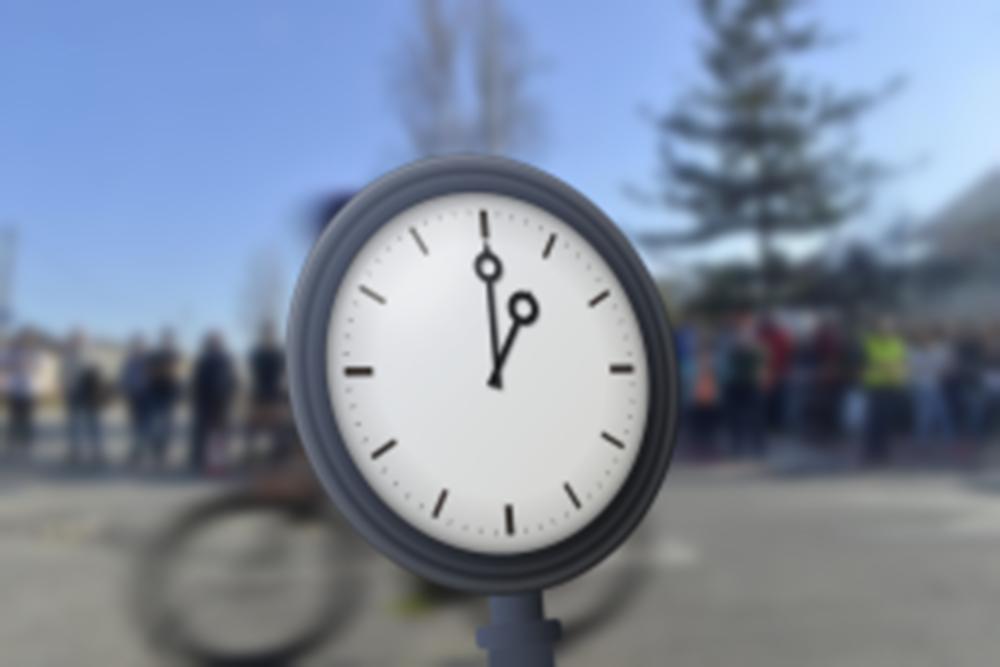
1:00
